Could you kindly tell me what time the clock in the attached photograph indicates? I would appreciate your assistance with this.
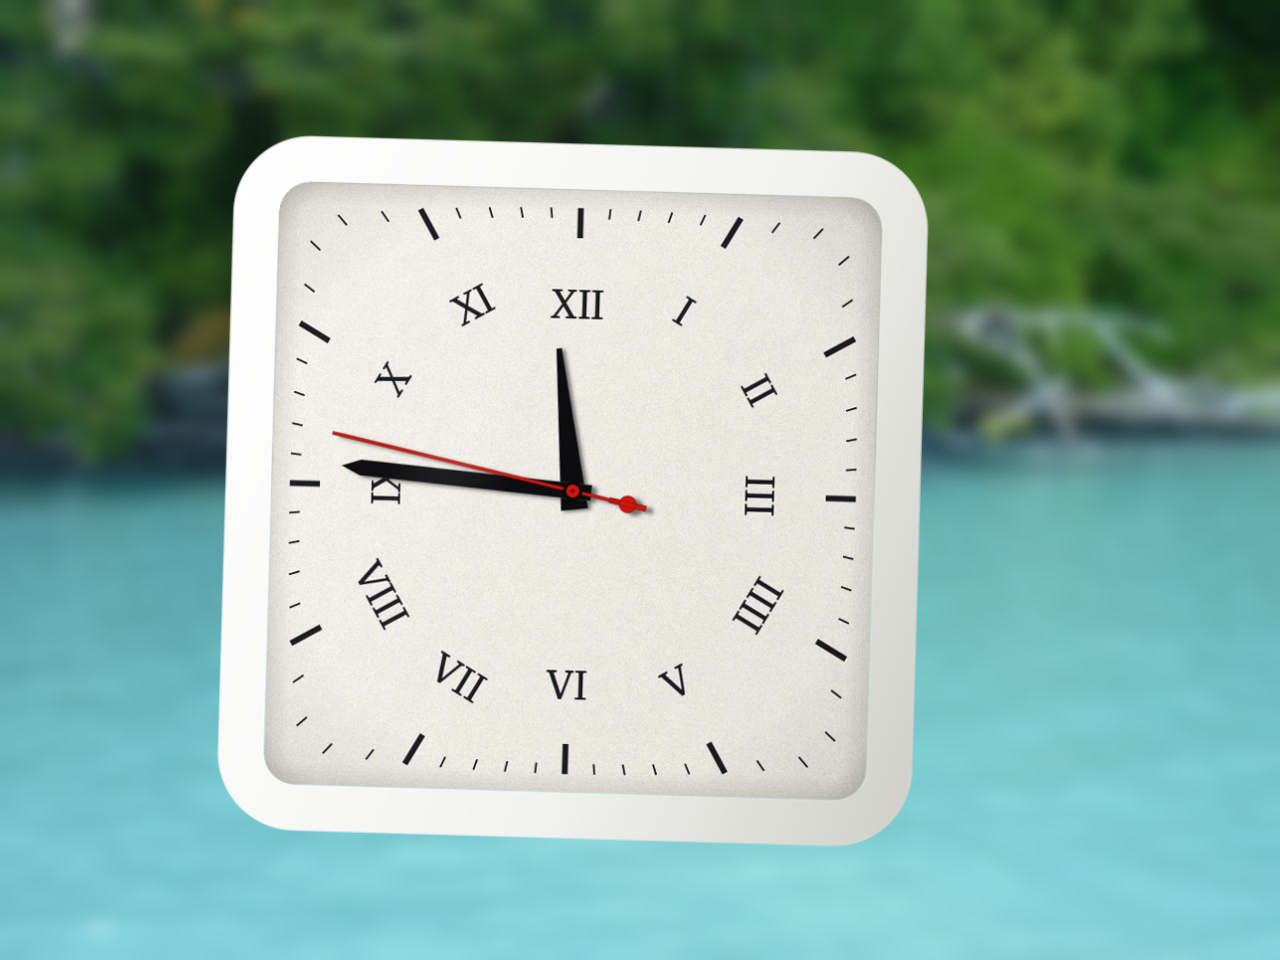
11:45:47
